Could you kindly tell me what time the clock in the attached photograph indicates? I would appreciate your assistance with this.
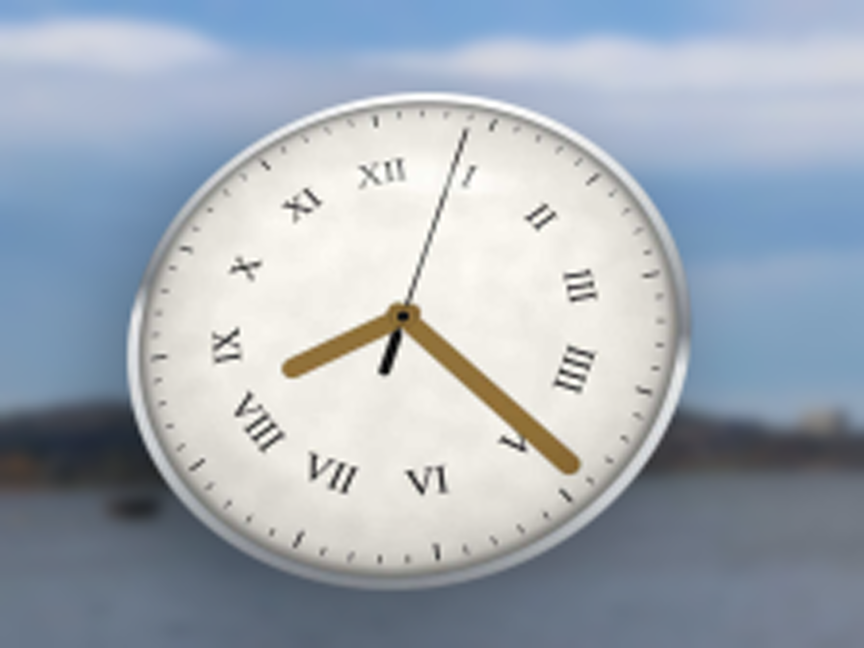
8:24:04
